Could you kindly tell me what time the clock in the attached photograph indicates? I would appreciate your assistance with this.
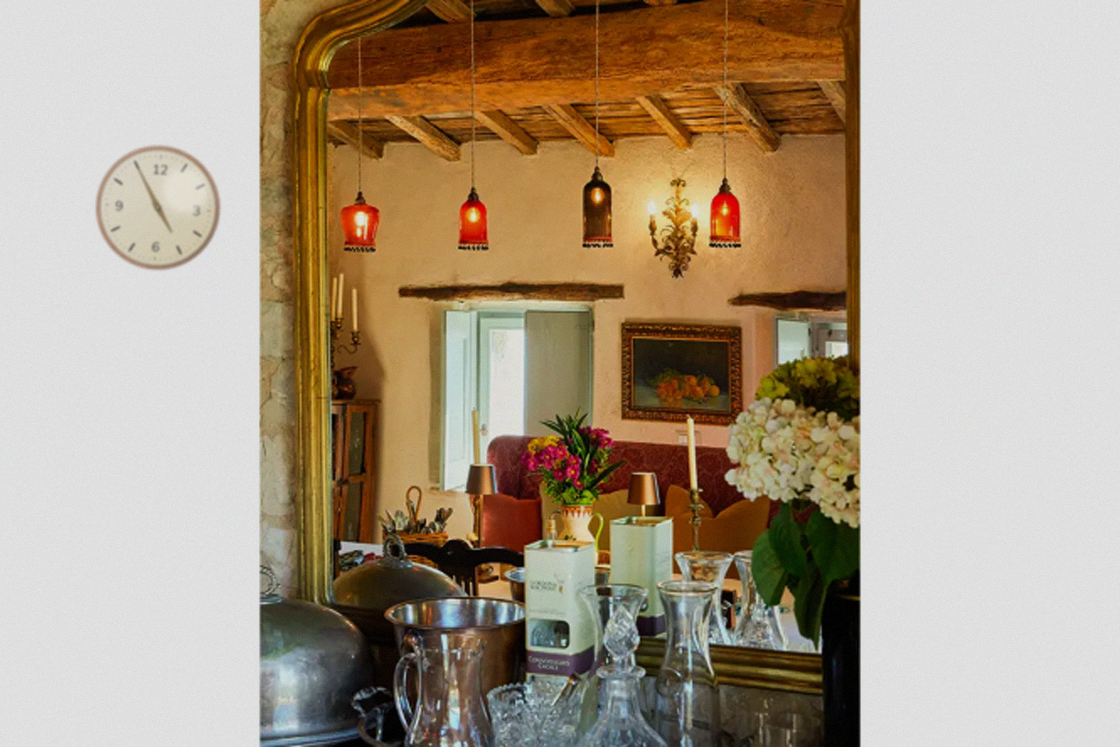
4:55
